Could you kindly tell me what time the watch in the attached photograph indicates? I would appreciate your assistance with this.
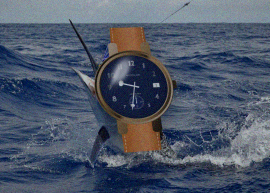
9:32
